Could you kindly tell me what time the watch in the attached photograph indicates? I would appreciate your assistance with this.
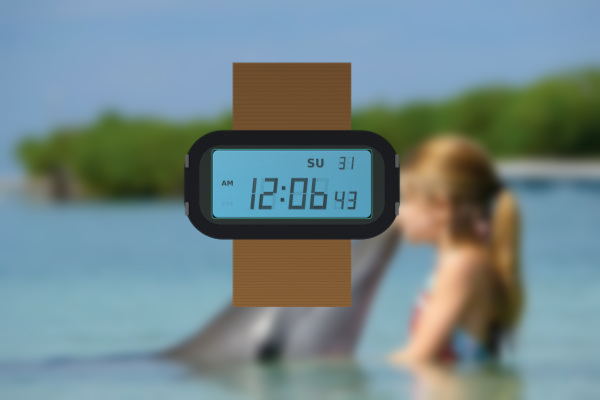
12:06:43
